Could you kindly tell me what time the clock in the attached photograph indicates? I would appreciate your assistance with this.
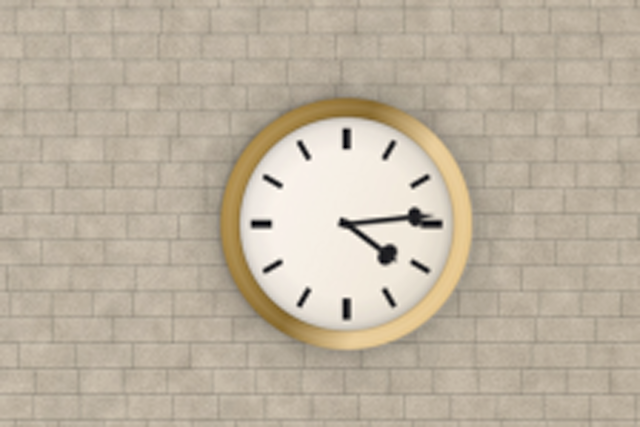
4:14
